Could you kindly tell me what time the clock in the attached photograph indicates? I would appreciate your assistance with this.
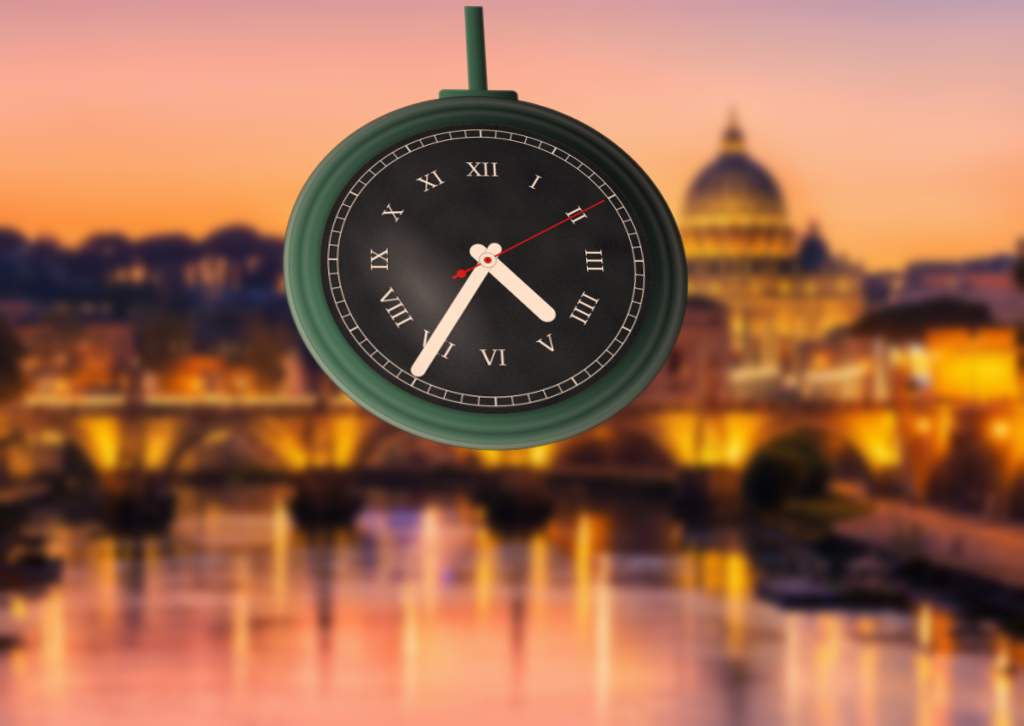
4:35:10
